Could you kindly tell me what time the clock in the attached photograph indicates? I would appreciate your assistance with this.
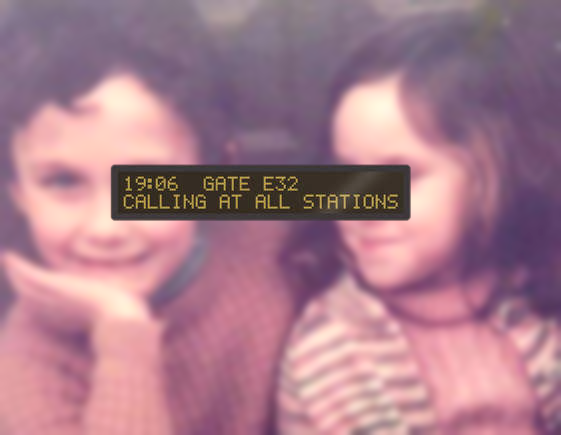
19:06
